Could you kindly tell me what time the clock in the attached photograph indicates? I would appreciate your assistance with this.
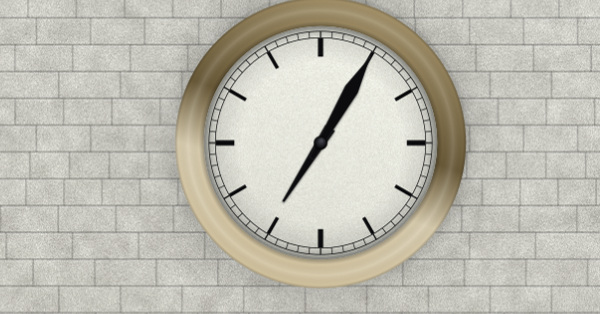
7:05
